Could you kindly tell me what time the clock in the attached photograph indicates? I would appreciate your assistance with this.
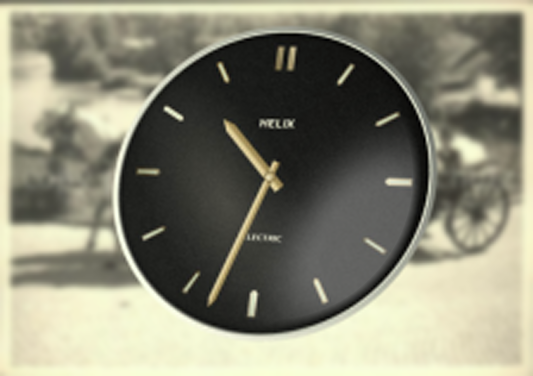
10:33
